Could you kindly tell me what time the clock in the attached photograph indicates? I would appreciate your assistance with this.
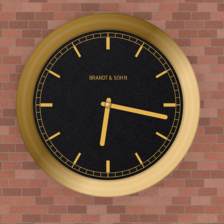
6:17
